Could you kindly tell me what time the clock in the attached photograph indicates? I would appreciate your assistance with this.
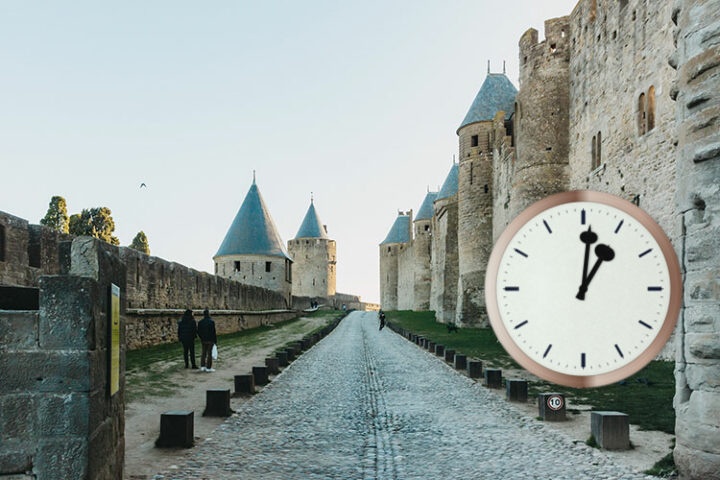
1:01
